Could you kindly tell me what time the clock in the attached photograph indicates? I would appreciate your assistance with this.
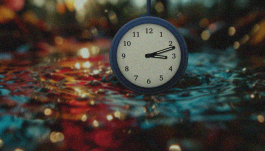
3:12
